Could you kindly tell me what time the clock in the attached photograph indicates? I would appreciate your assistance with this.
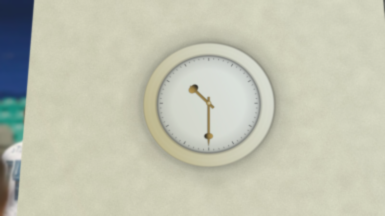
10:30
